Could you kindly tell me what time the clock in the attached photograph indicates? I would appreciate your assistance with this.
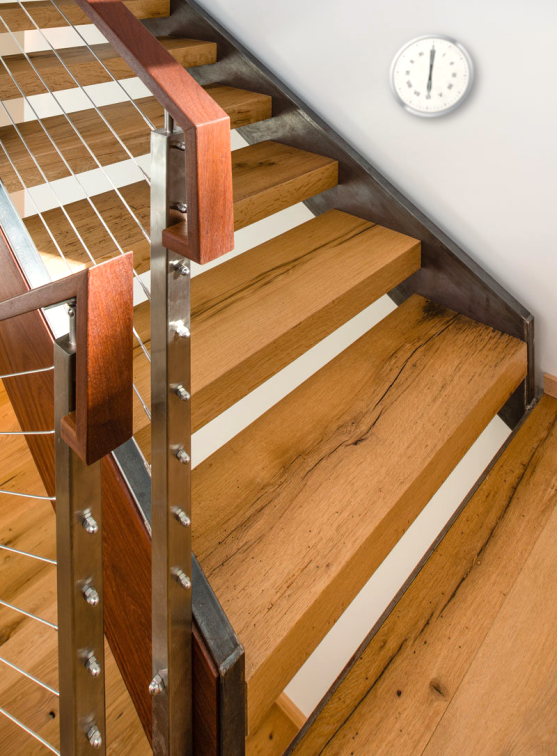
6:00
